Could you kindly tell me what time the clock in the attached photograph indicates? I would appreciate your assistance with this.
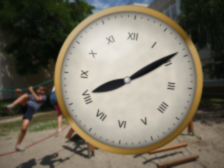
8:09
